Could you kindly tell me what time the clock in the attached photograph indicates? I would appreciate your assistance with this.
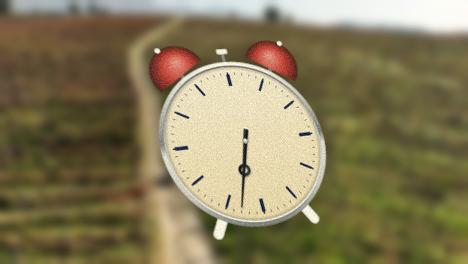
6:33
